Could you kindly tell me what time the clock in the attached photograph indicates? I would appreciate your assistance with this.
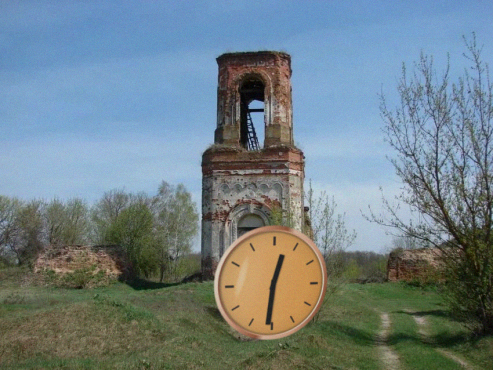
12:31
